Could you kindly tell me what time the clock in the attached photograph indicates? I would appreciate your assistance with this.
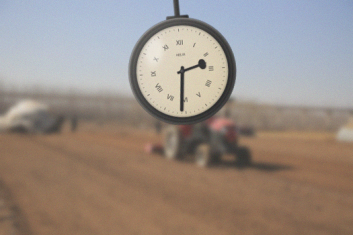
2:31
